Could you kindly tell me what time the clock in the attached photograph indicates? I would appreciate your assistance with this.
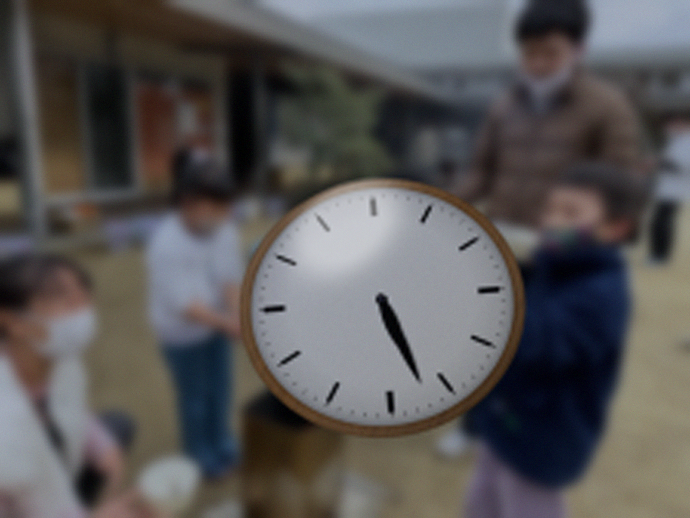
5:27
